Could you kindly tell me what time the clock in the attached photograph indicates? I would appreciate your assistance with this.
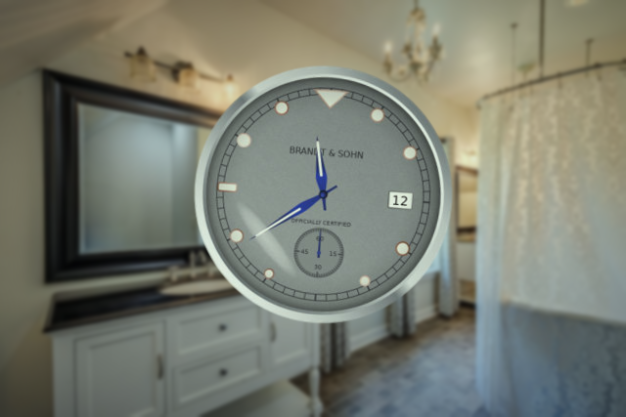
11:39
